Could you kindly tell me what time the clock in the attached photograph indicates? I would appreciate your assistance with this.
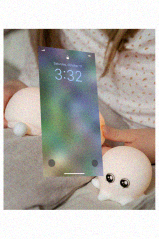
3:32
